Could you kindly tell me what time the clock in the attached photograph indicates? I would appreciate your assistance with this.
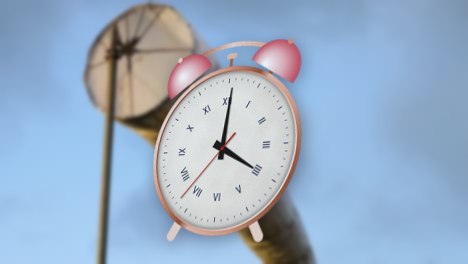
4:00:37
